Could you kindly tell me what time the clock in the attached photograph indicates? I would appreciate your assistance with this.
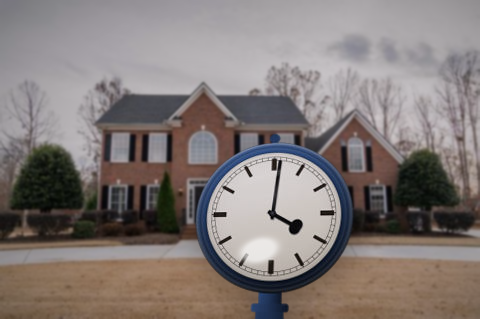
4:01
